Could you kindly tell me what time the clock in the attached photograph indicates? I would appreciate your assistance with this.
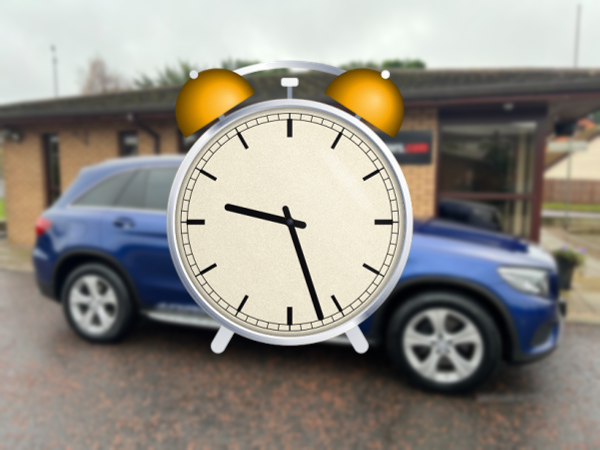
9:27
